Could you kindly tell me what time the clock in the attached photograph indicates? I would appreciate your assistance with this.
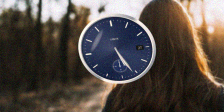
5:26
